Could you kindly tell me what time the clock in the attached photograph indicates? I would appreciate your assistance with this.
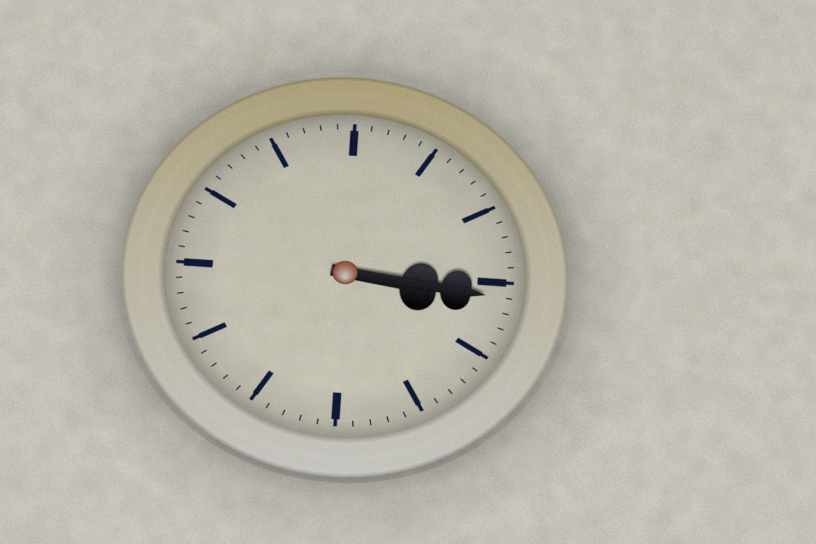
3:16
